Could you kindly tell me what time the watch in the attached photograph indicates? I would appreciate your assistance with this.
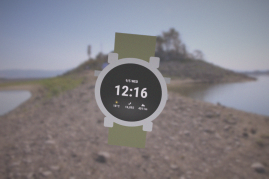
12:16
